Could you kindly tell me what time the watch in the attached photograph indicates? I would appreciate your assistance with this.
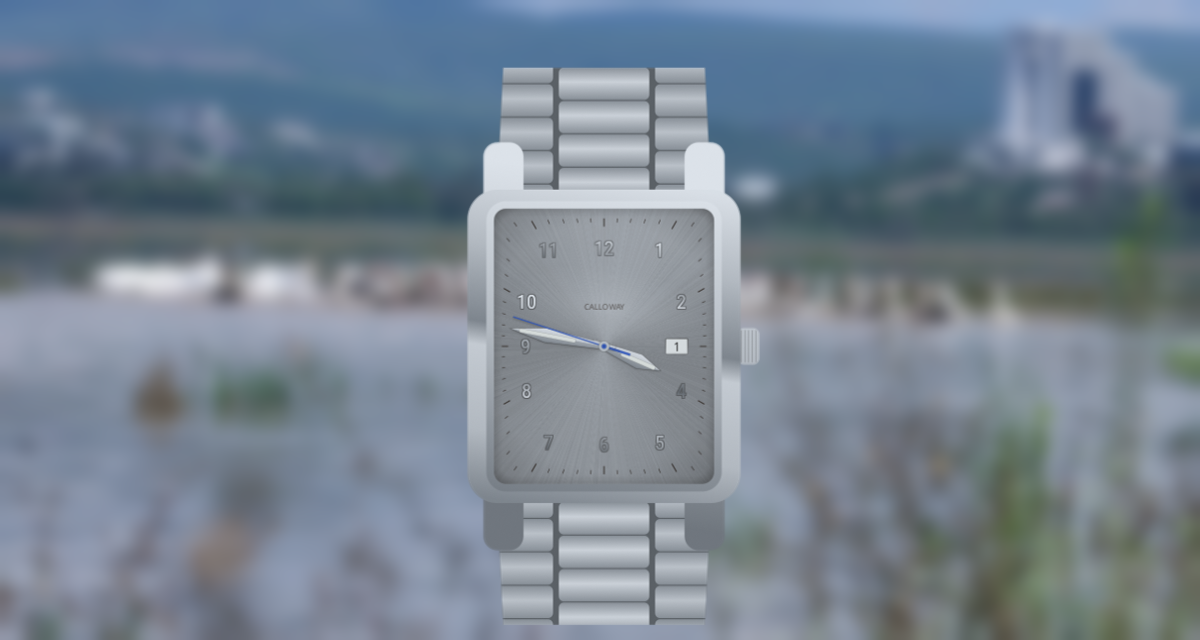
3:46:48
